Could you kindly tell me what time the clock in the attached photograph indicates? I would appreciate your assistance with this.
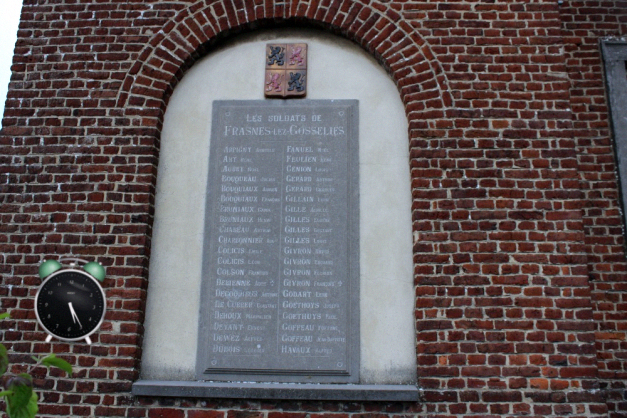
5:25
